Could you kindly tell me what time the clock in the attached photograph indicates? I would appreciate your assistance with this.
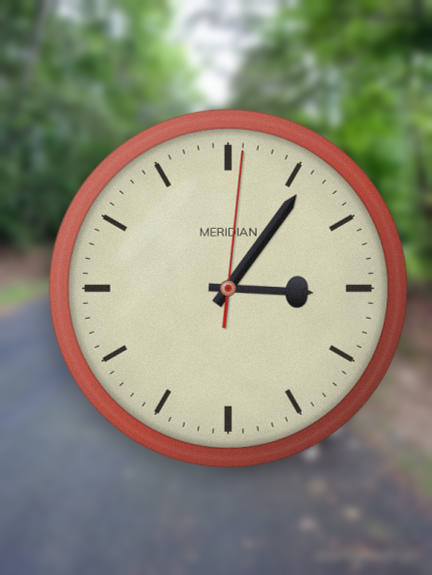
3:06:01
